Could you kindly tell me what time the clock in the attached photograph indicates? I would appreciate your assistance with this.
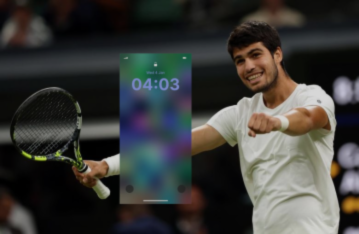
4:03
